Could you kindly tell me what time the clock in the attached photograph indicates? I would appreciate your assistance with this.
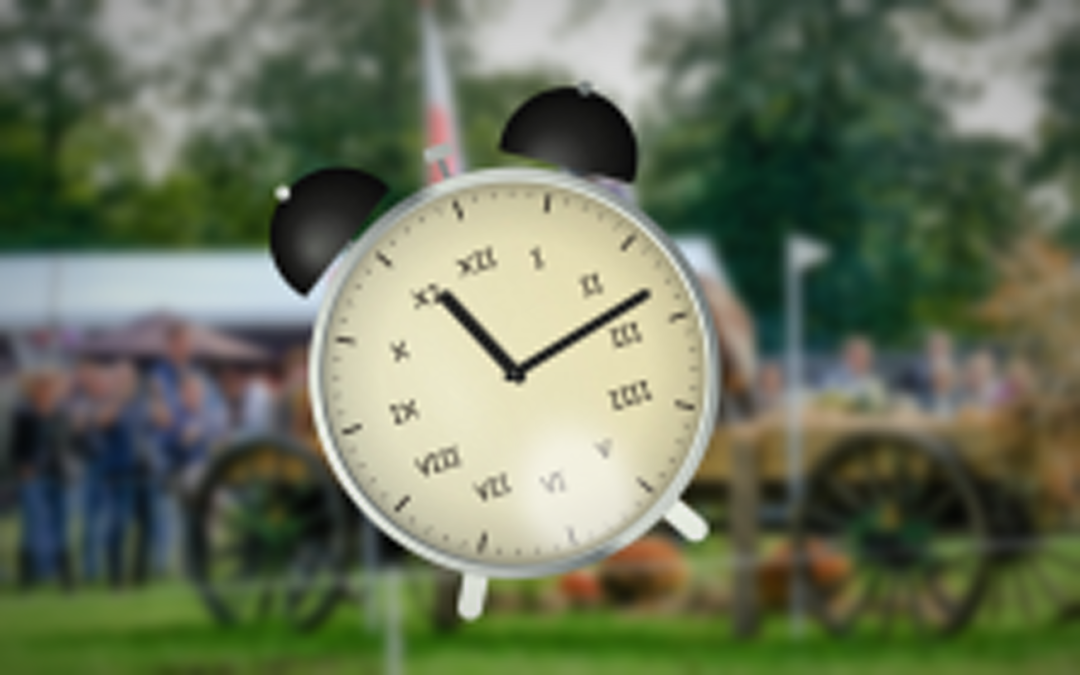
11:13
